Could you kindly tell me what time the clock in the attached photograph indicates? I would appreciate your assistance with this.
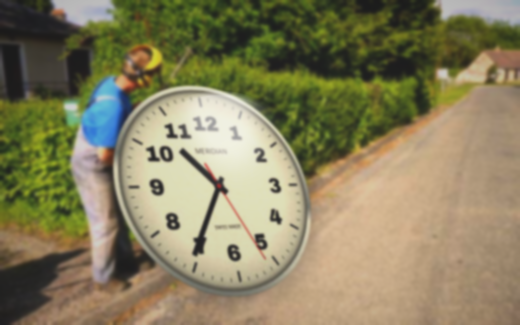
10:35:26
